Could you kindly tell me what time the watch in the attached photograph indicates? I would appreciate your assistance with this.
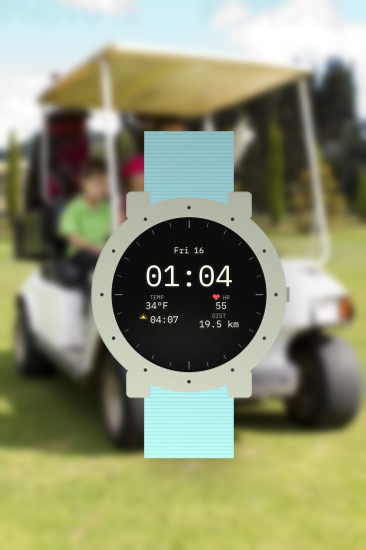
1:04
